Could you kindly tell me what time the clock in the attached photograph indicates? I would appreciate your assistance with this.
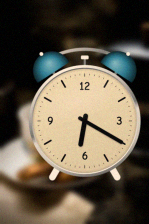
6:20
